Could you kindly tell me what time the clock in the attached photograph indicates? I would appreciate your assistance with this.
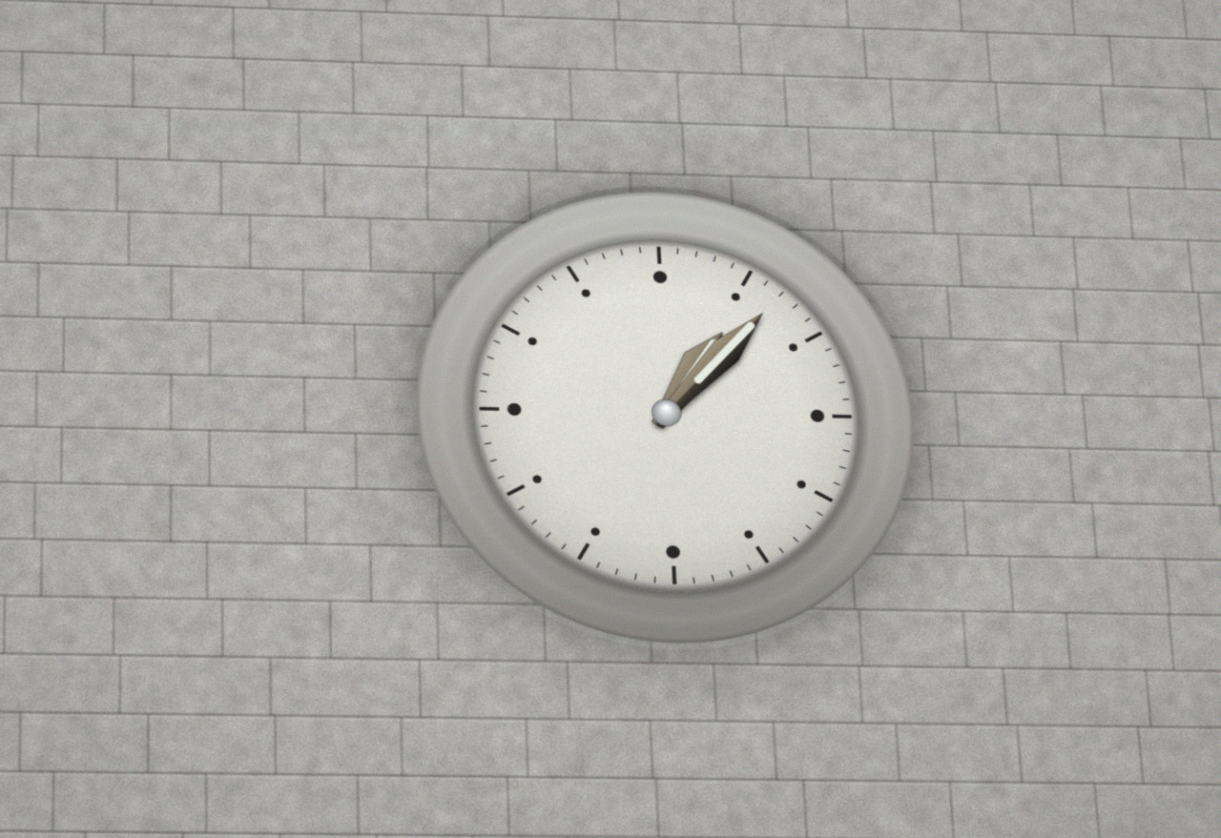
1:07
